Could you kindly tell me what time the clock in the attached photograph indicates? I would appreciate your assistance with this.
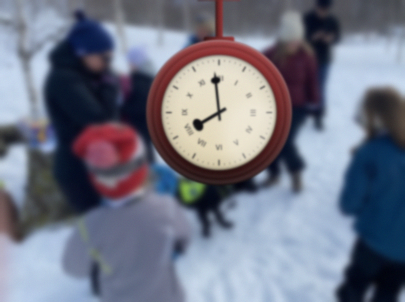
7:59
